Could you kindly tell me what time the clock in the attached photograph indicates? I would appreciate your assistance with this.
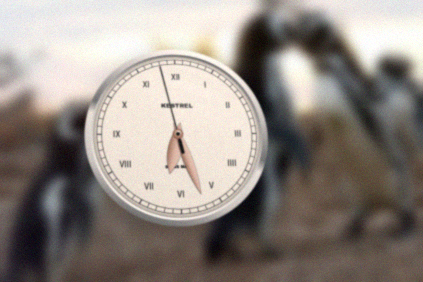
6:26:58
